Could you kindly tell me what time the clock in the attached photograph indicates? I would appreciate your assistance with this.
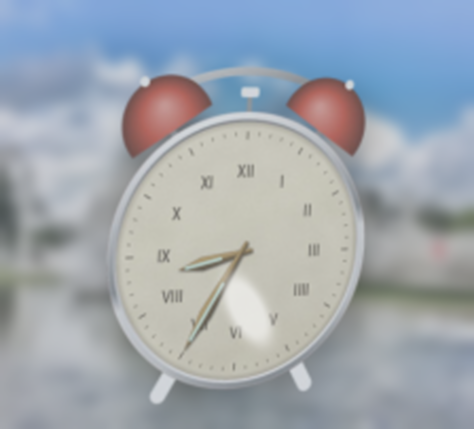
8:35
